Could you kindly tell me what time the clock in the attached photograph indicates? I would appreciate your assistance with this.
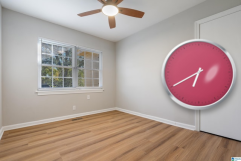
6:40
